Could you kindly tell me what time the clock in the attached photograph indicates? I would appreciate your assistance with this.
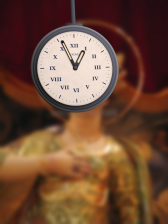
12:56
